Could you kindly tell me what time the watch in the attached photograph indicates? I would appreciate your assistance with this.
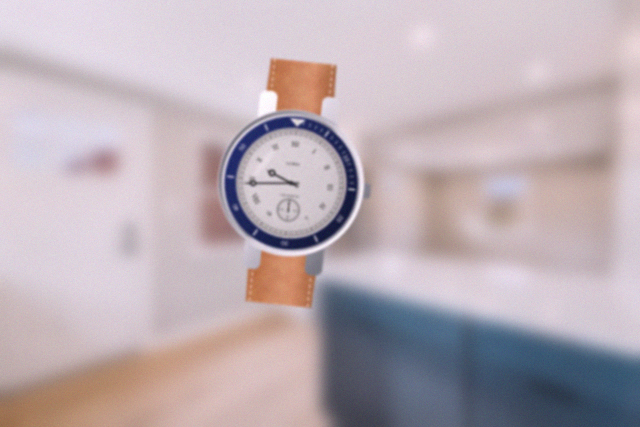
9:44
